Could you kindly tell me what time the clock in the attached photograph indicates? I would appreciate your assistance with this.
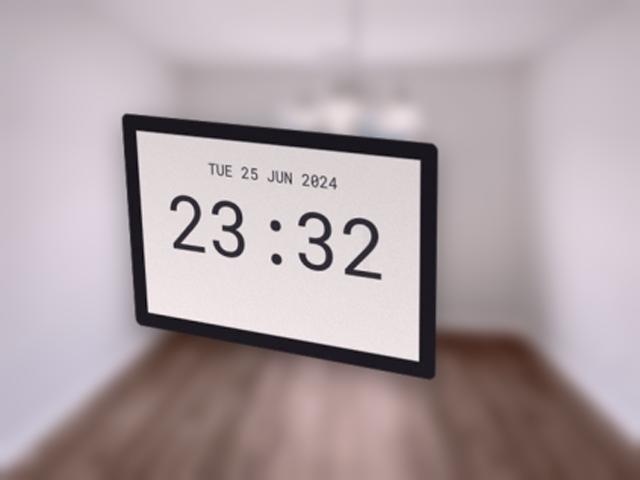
23:32
